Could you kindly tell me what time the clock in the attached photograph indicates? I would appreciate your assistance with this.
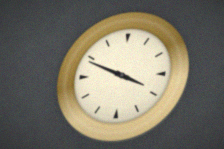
3:49
